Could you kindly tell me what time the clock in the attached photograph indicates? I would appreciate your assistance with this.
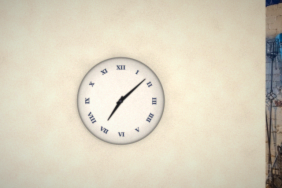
7:08
